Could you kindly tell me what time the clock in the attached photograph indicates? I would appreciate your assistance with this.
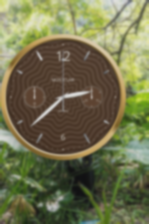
2:38
